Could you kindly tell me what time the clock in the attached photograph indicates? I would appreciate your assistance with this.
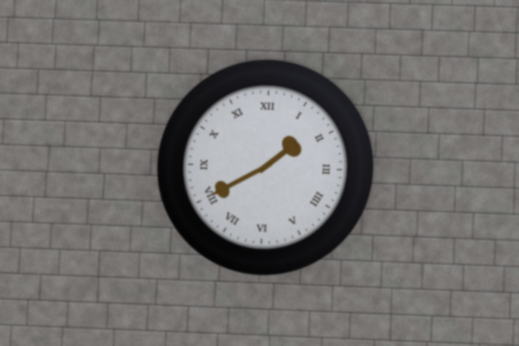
1:40
